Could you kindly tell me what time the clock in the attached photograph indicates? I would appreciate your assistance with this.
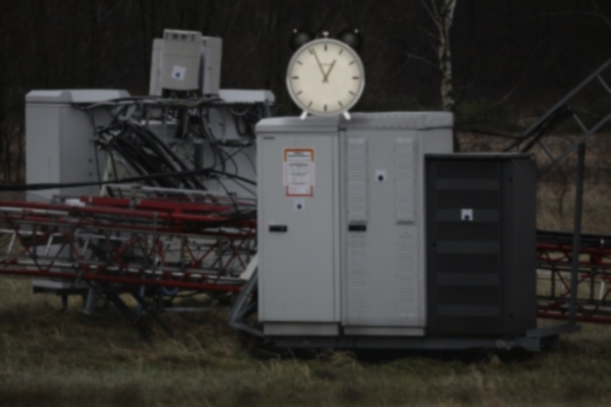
12:56
